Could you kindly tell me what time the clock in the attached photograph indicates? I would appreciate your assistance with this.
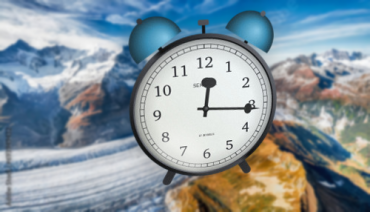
12:16
